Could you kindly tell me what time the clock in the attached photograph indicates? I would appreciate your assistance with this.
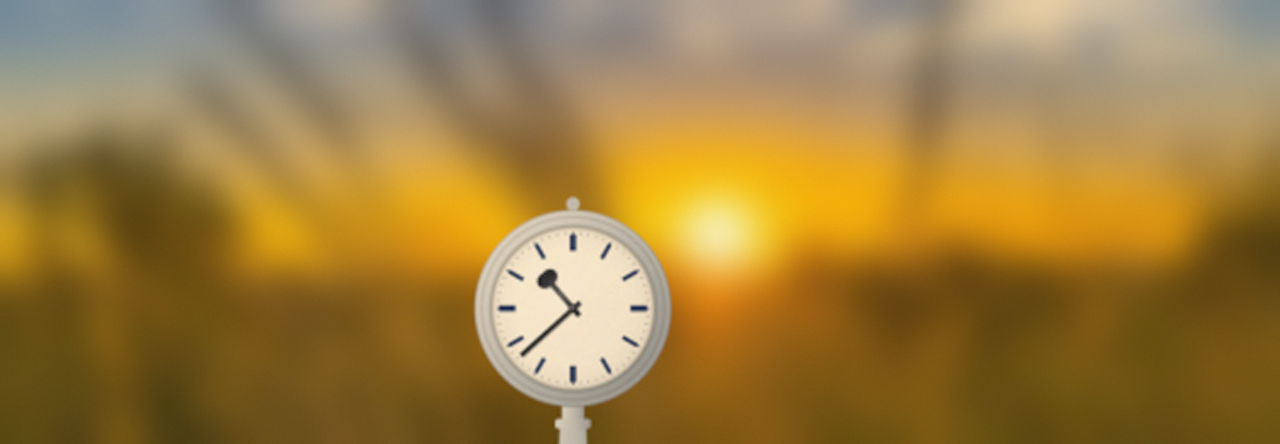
10:38
